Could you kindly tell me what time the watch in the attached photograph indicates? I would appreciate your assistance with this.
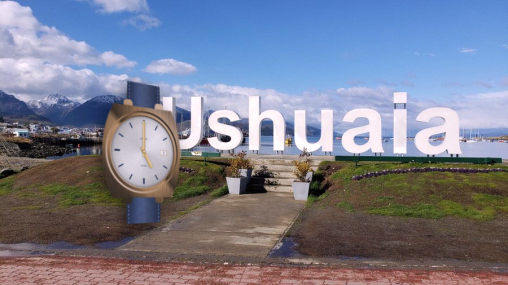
5:00
